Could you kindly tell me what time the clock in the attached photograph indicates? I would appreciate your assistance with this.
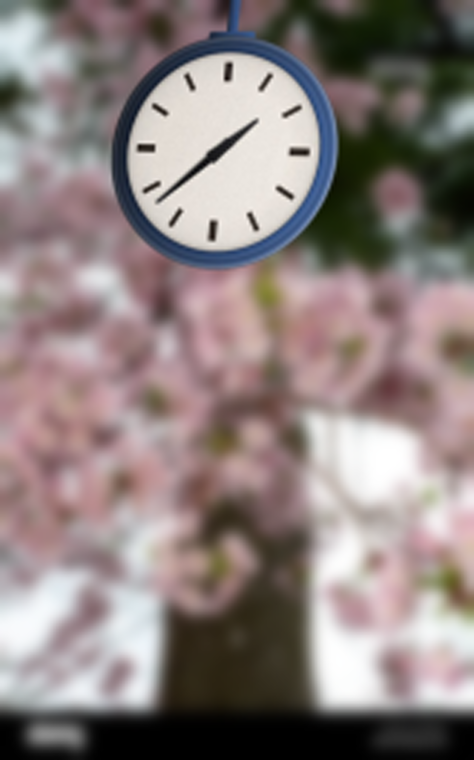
1:38
